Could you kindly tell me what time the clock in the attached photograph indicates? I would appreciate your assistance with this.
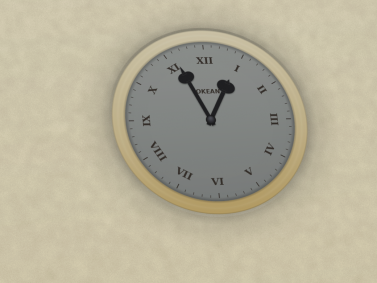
12:56
